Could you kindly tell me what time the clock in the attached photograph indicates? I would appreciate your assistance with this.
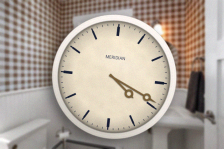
4:19
